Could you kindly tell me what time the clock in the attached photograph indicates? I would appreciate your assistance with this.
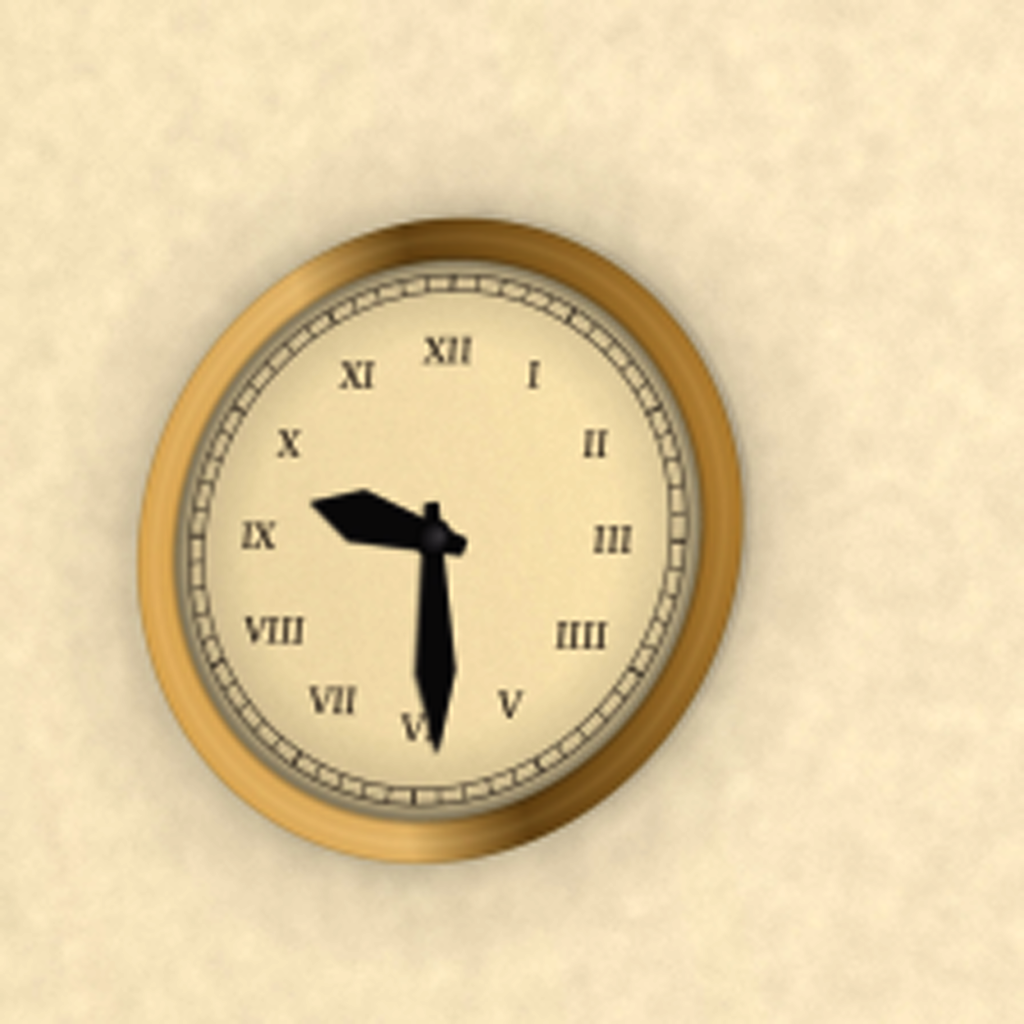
9:29
